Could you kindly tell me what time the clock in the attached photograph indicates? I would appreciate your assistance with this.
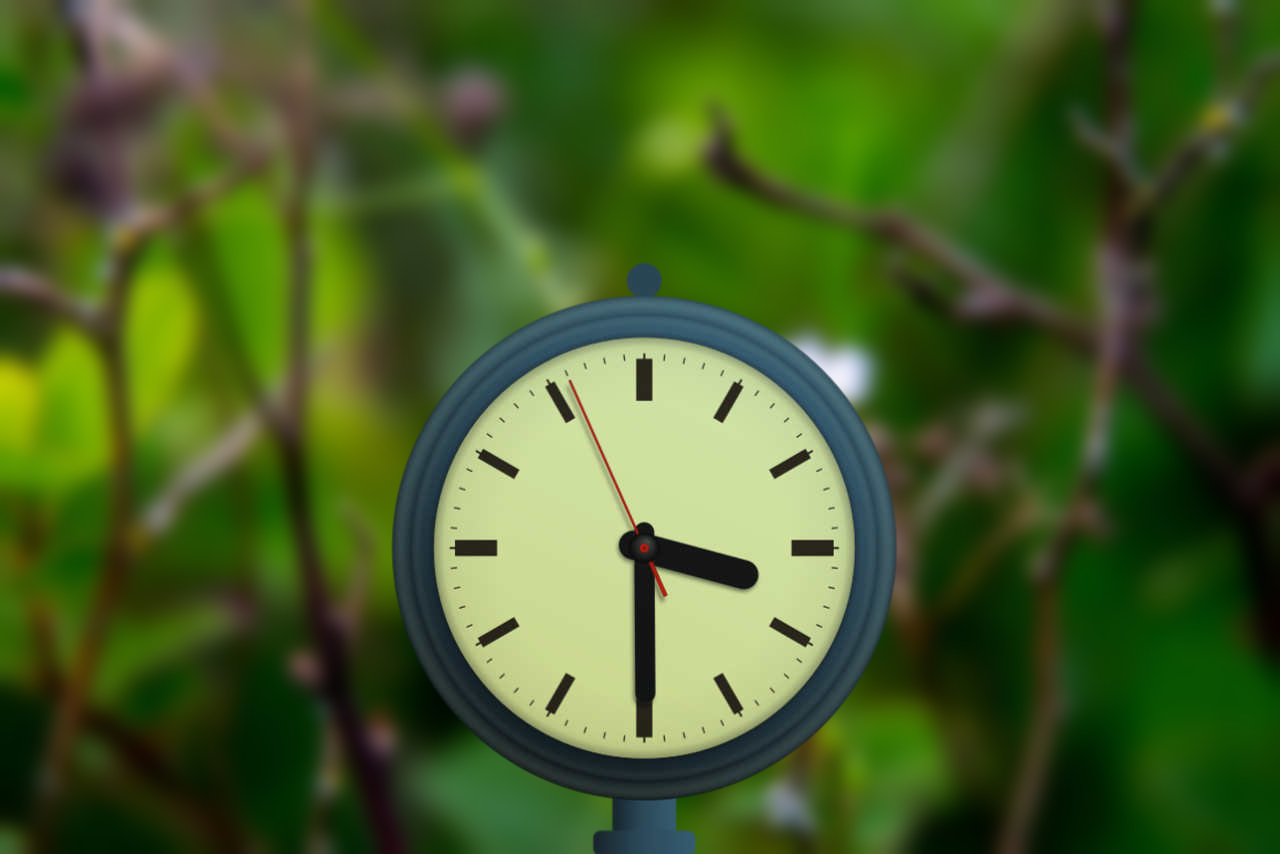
3:29:56
